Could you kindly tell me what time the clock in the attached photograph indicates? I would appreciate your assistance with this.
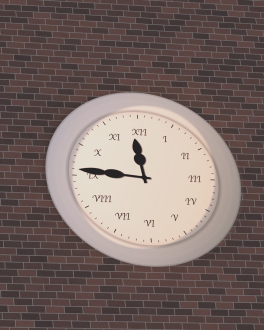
11:46
